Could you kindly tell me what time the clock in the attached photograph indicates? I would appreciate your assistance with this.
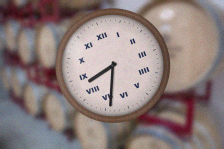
8:34
